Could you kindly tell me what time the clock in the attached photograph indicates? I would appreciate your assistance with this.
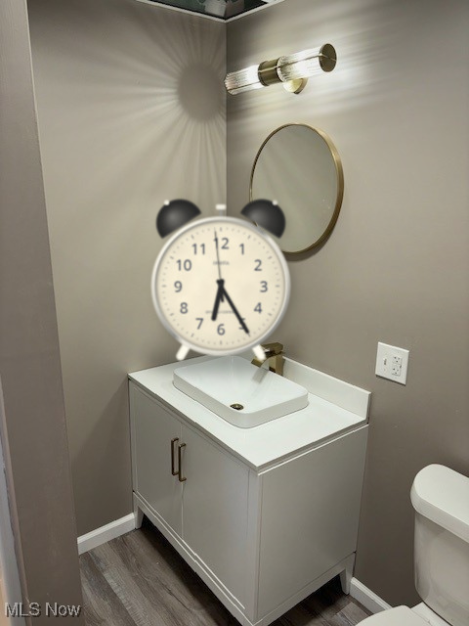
6:24:59
